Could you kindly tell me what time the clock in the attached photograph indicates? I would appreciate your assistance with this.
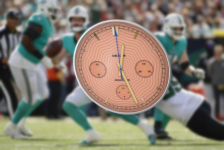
12:27
